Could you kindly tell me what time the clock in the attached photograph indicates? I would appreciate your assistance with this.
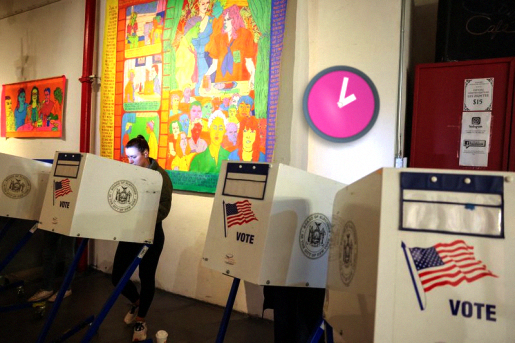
2:02
